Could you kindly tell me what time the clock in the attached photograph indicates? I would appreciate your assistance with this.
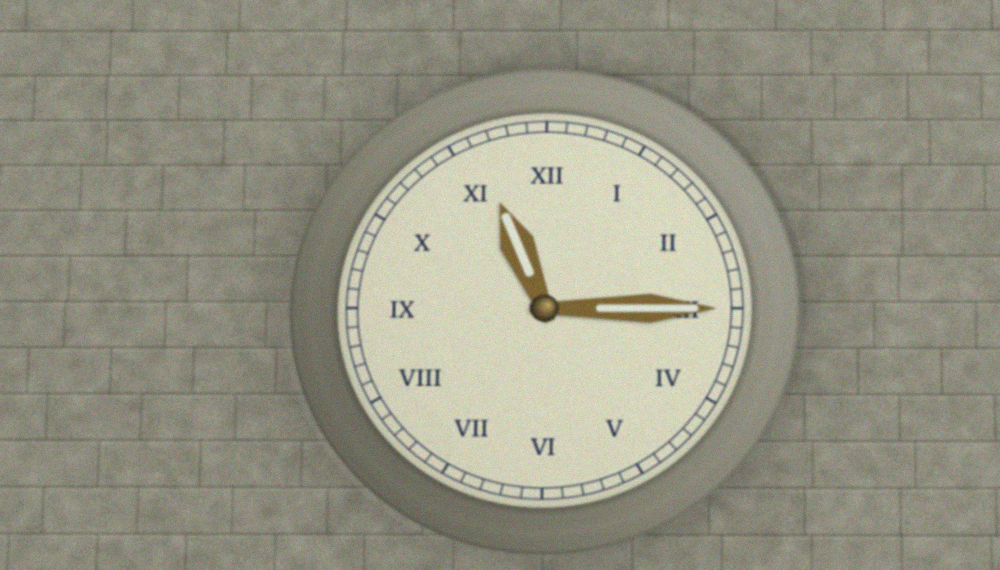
11:15
